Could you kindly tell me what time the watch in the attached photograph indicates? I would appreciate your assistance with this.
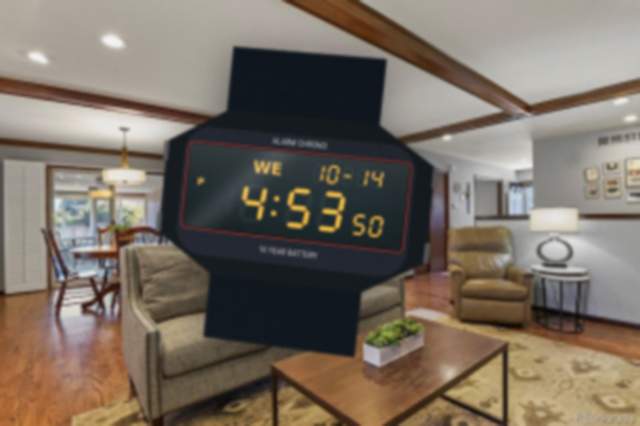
4:53:50
